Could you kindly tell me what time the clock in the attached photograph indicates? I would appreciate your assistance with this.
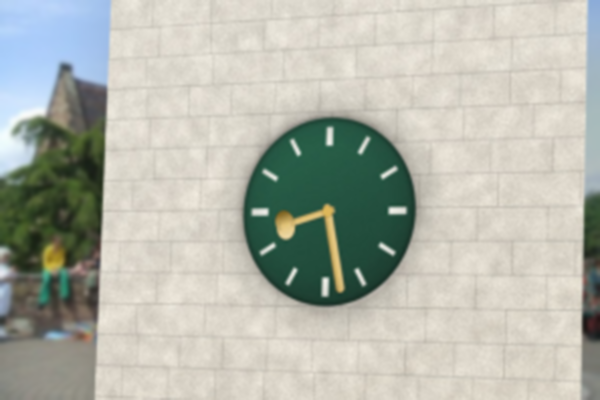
8:28
